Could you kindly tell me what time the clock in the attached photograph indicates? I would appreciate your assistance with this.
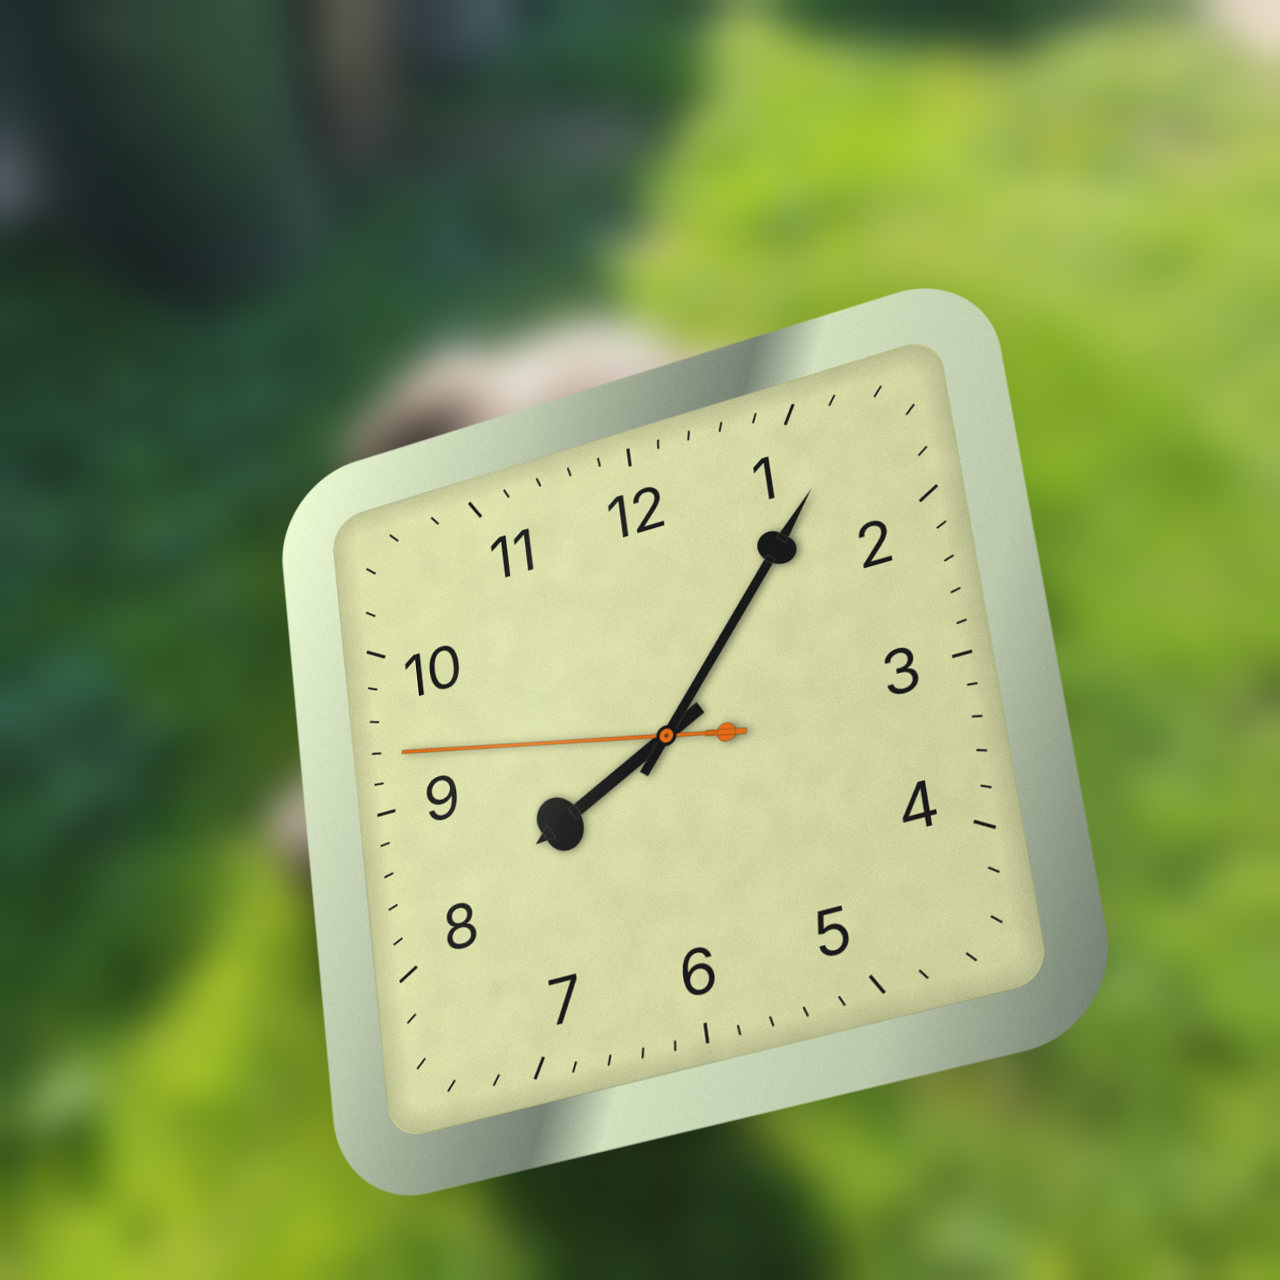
8:06:47
